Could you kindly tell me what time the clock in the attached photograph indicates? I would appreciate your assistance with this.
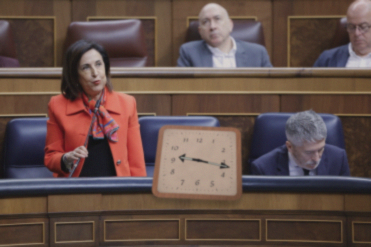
9:17
